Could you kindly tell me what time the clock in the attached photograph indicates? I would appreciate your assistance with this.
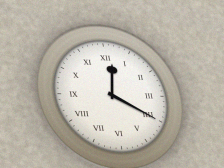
12:20
